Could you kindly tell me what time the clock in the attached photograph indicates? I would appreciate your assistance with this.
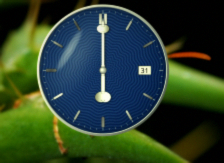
6:00
